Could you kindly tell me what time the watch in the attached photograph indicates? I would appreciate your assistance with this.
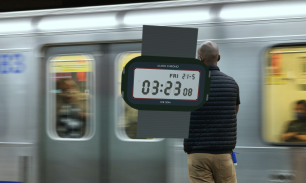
3:23:08
